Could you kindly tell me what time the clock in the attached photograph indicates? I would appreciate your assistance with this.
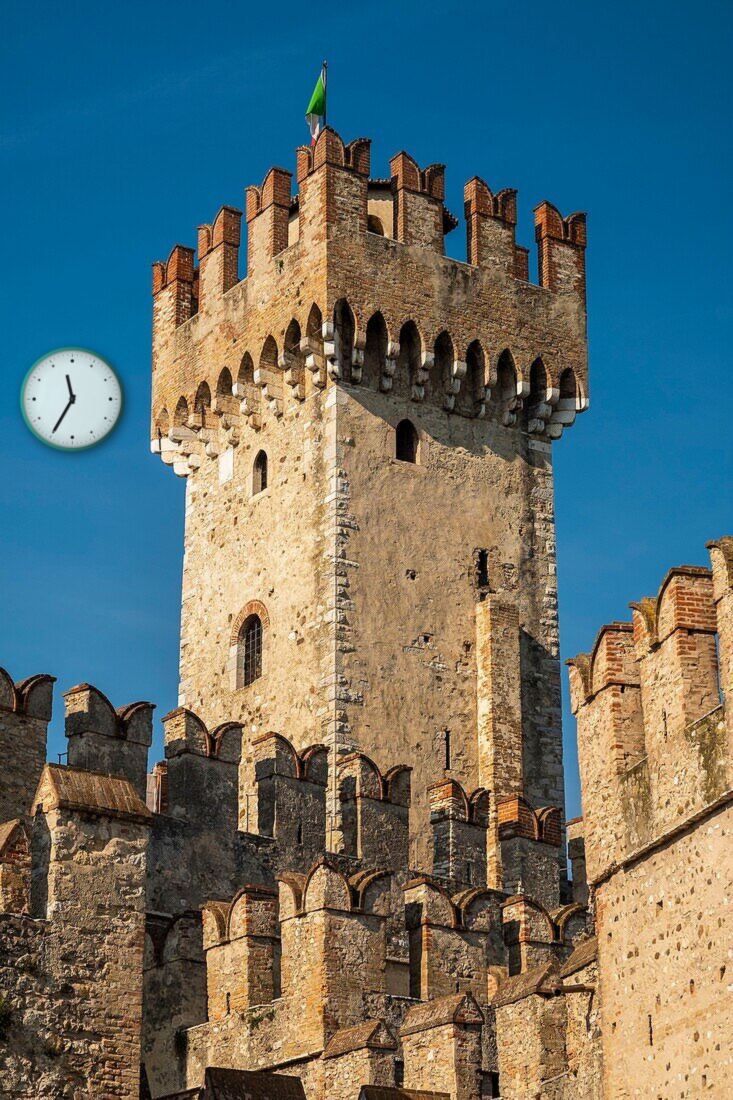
11:35
